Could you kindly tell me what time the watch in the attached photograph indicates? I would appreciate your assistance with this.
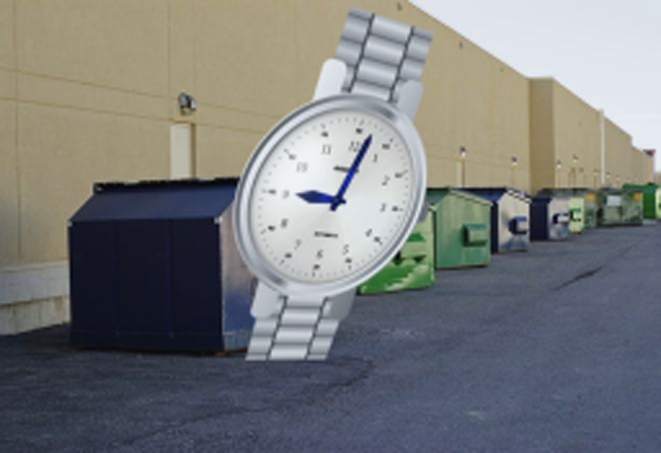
9:02
